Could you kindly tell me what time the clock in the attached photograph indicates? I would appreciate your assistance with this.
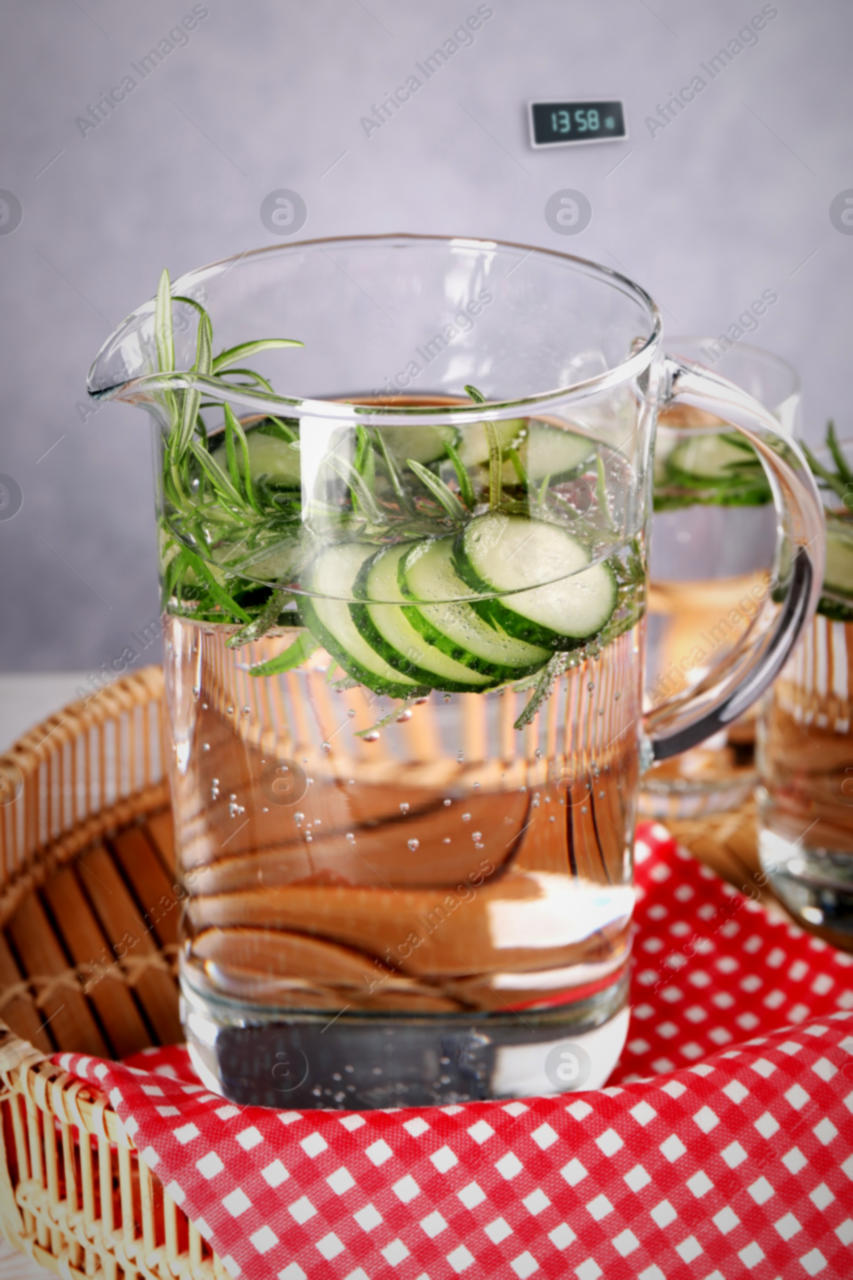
13:58
